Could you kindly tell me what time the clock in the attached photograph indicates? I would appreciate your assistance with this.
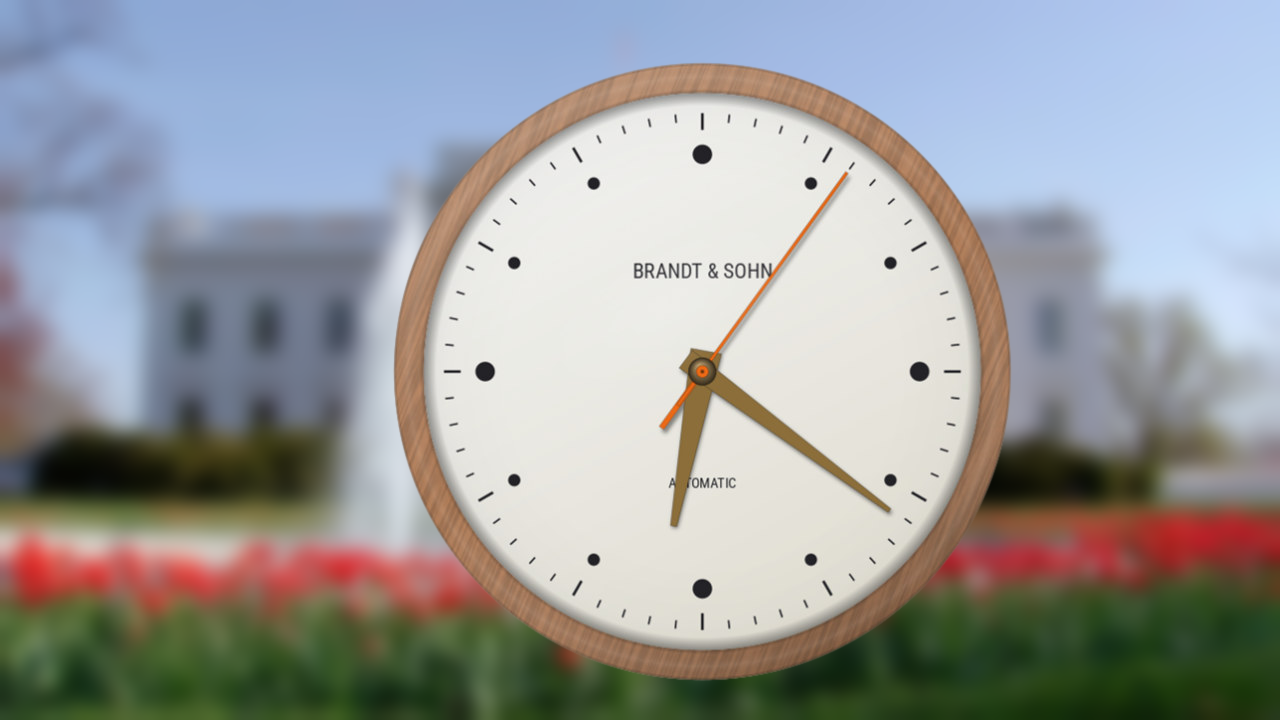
6:21:06
